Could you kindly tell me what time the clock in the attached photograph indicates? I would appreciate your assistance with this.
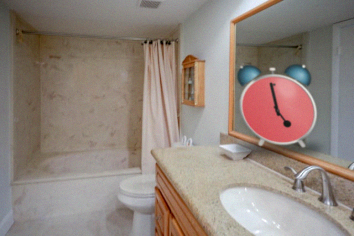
4:59
